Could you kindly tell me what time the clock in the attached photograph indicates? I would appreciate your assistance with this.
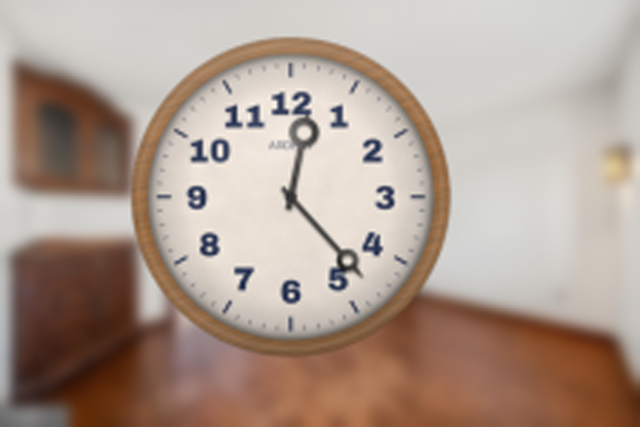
12:23
